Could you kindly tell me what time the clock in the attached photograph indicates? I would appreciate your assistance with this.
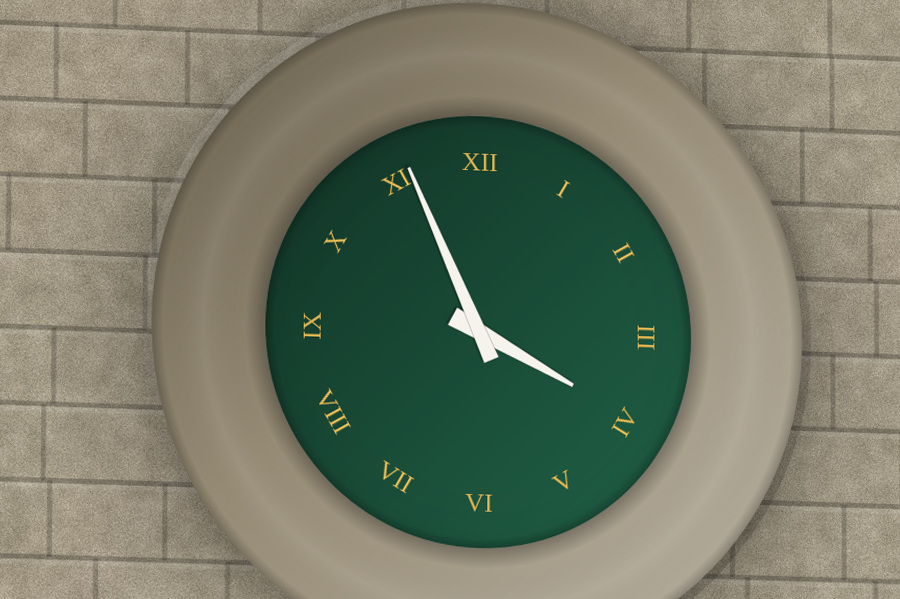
3:56
